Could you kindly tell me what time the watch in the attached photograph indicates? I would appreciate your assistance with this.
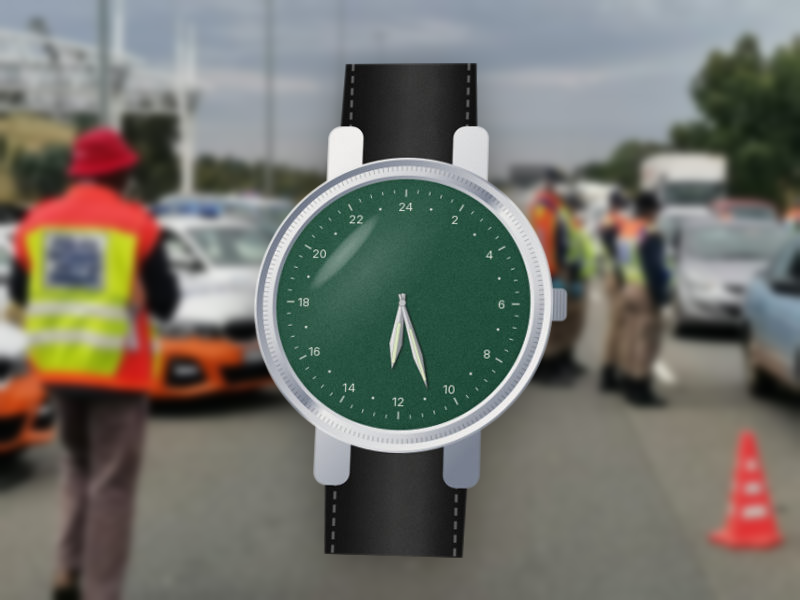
12:27
